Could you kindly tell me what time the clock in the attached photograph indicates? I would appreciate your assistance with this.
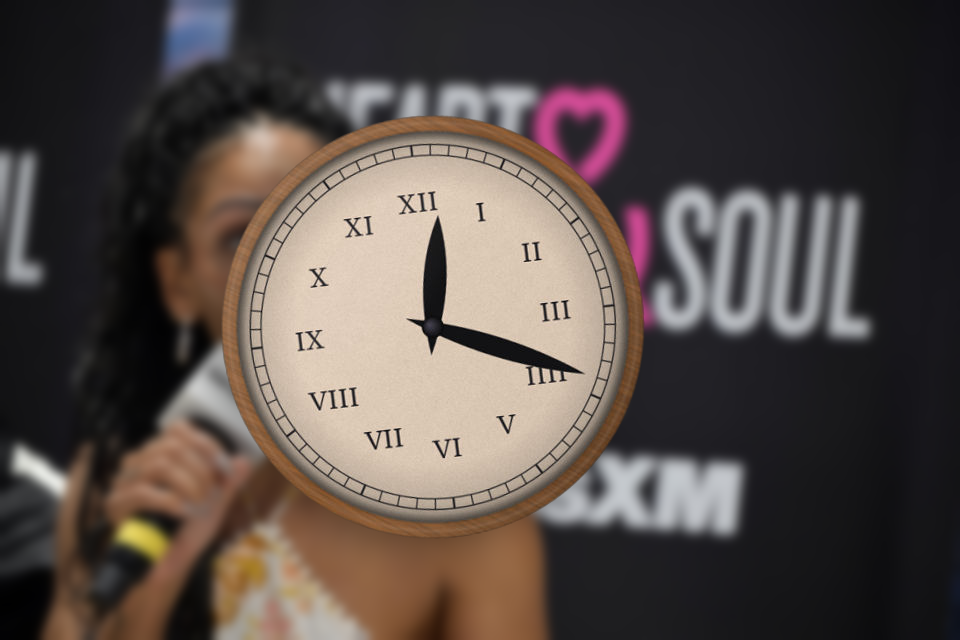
12:19
